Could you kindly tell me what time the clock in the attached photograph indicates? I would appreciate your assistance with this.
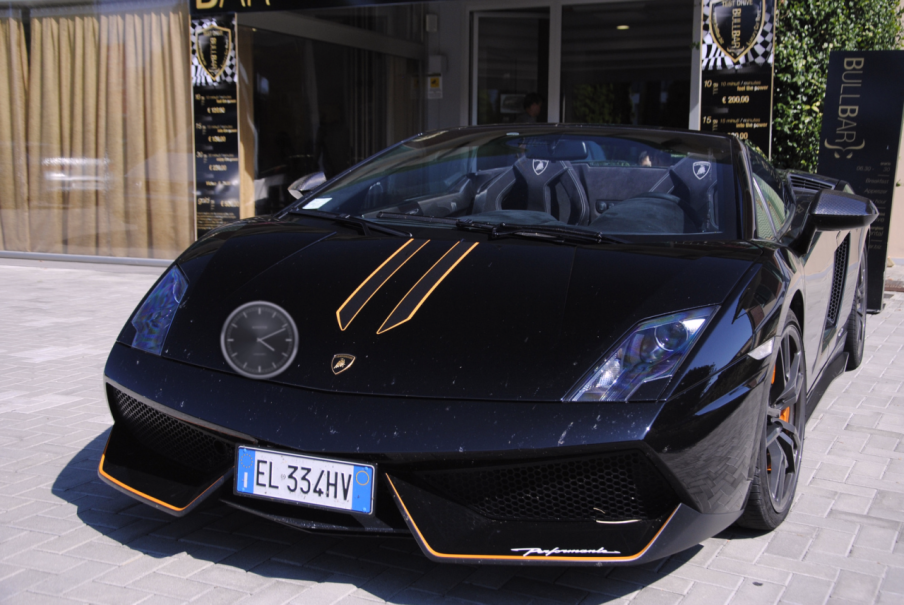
4:11
